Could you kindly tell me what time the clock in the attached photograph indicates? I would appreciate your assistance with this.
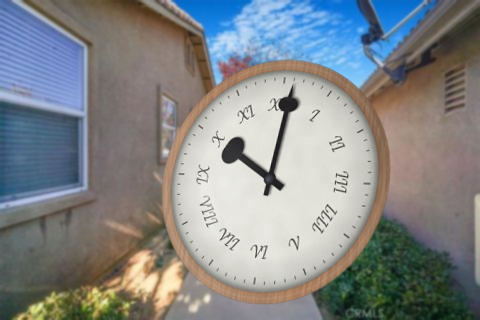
10:01
